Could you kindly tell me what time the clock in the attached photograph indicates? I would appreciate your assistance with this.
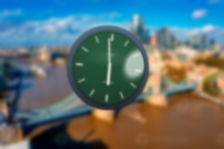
5:59
